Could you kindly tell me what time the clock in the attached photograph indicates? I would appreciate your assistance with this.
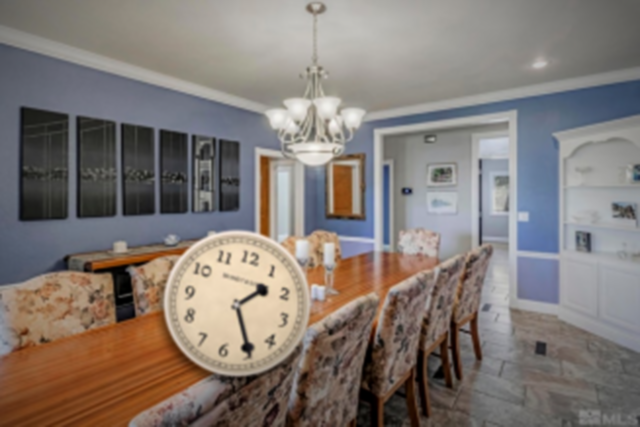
1:25
